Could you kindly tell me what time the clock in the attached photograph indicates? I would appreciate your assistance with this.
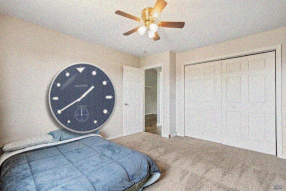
1:40
